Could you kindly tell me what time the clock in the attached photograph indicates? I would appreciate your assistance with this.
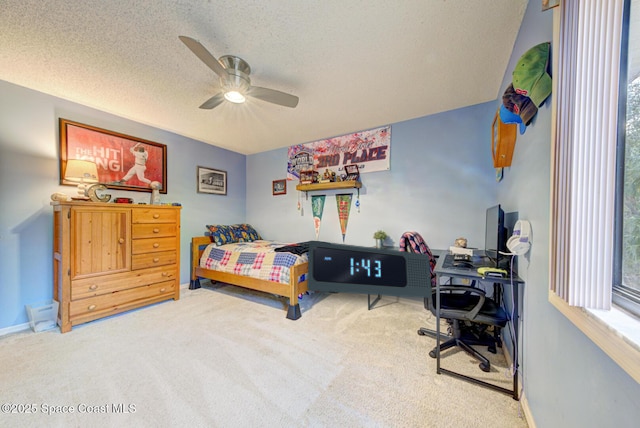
1:43
